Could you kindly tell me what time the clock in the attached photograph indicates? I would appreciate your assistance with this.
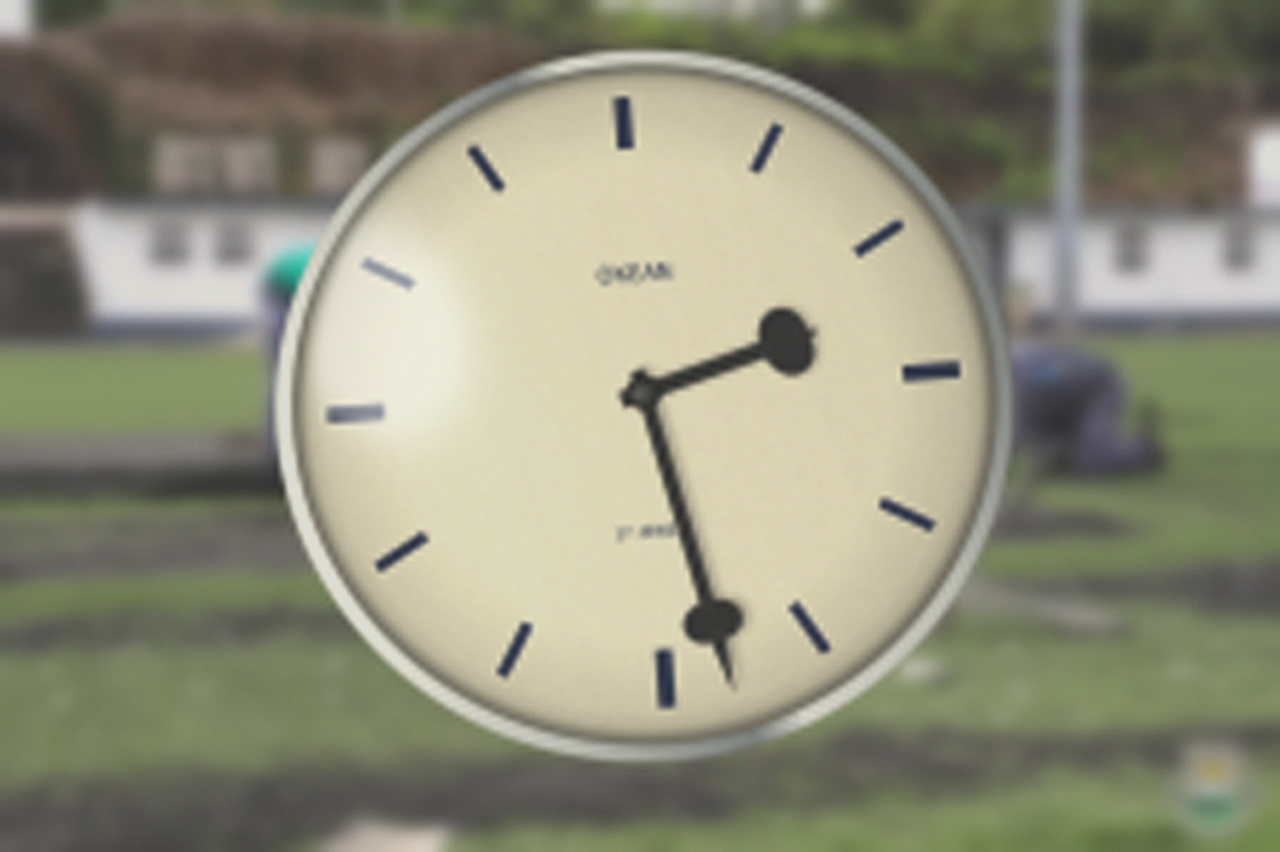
2:28
